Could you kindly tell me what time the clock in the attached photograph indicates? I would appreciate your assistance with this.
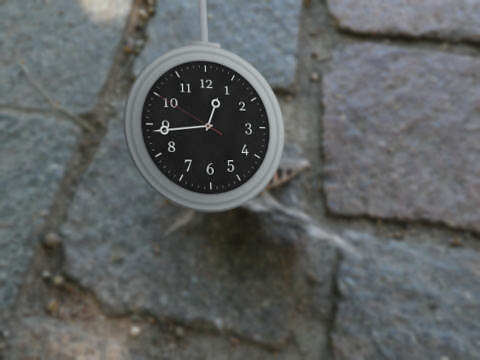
12:43:50
